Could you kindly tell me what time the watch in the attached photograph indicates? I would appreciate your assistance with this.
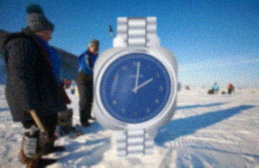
2:01
